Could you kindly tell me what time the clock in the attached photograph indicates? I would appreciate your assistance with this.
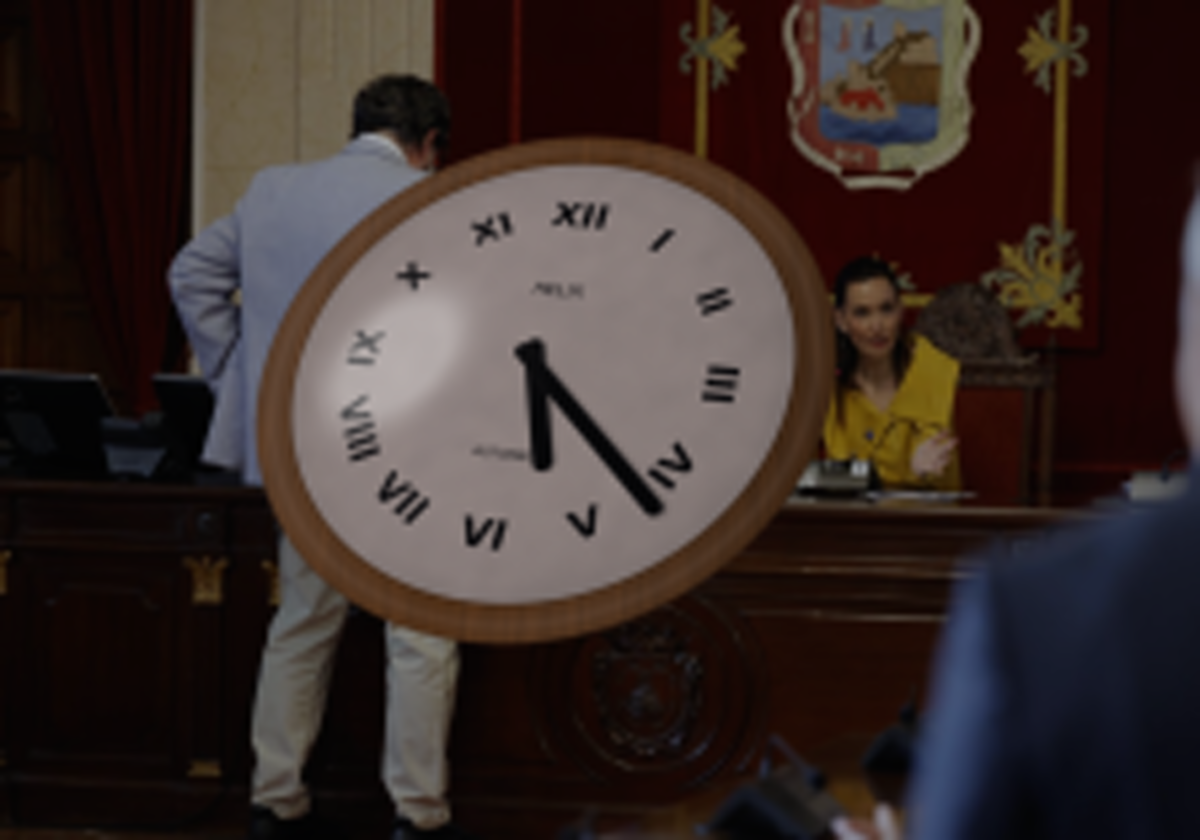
5:22
